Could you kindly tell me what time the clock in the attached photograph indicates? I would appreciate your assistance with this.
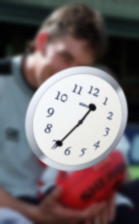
12:34
